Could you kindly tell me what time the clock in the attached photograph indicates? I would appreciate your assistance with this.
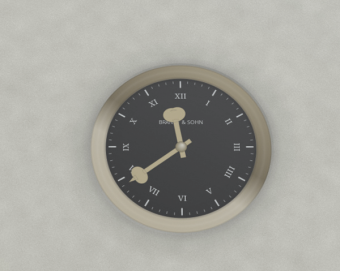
11:39
